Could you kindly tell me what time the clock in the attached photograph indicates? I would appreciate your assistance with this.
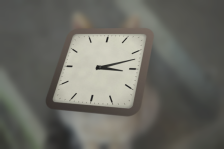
3:12
